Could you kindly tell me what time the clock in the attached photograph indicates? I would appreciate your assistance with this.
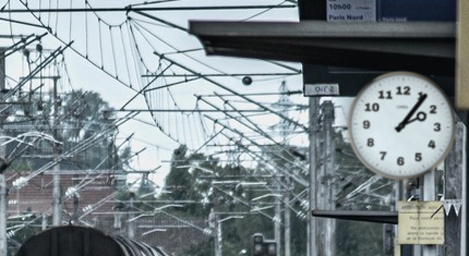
2:06
